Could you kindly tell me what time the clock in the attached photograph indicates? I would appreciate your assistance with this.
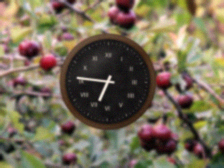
6:46
